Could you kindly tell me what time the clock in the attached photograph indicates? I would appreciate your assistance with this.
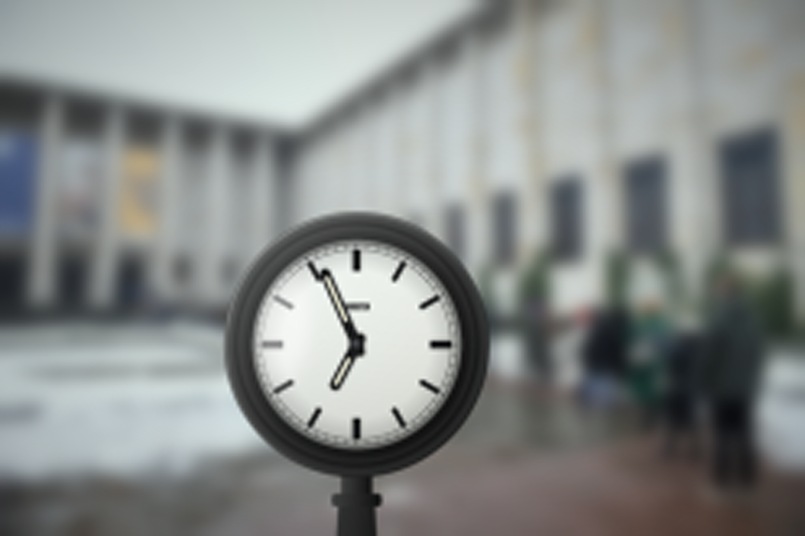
6:56
